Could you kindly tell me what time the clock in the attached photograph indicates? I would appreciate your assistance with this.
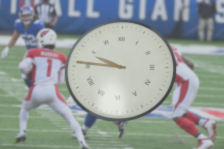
9:46
